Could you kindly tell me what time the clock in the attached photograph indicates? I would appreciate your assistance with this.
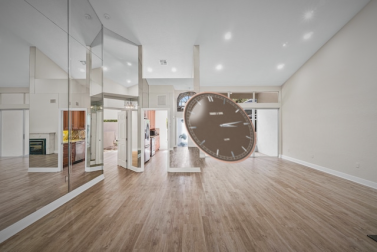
3:14
